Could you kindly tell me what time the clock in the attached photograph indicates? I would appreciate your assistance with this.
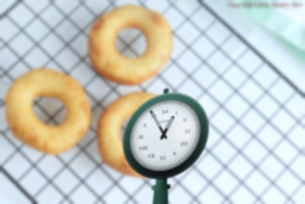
12:55
